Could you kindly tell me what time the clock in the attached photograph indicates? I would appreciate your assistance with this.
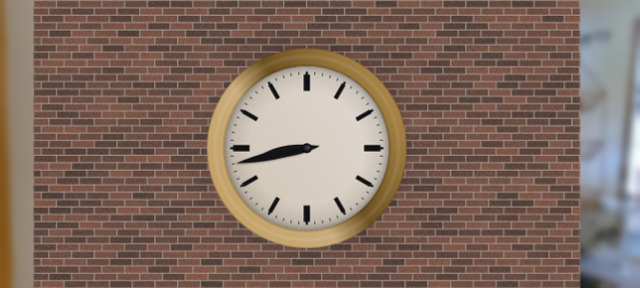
8:43
